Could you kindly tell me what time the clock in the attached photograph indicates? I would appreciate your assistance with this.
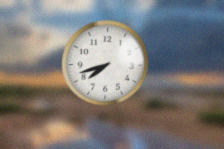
7:42
